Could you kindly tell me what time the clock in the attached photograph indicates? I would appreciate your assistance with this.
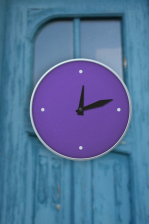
12:12
